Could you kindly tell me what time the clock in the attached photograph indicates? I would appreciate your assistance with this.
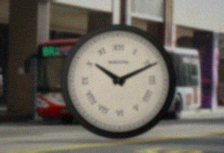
10:11
